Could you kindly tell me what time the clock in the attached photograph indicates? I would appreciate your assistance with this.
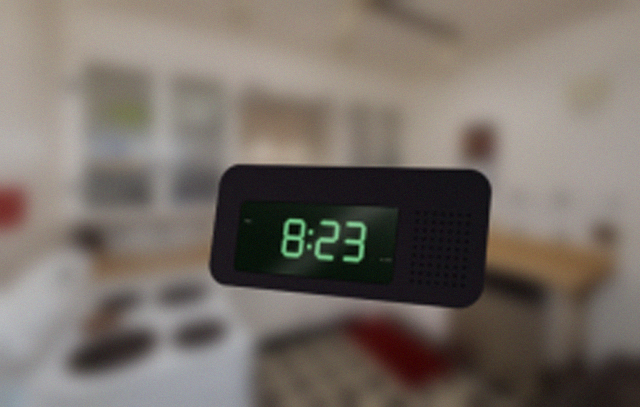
8:23
